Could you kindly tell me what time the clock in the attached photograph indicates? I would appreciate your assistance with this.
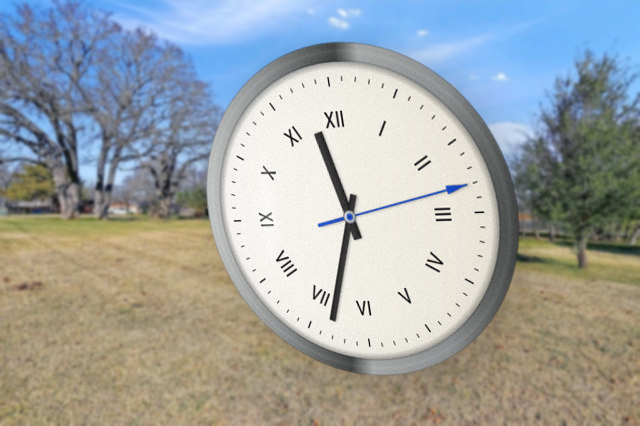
11:33:13
